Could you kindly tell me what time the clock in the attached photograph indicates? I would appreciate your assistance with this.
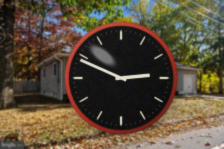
2:49
